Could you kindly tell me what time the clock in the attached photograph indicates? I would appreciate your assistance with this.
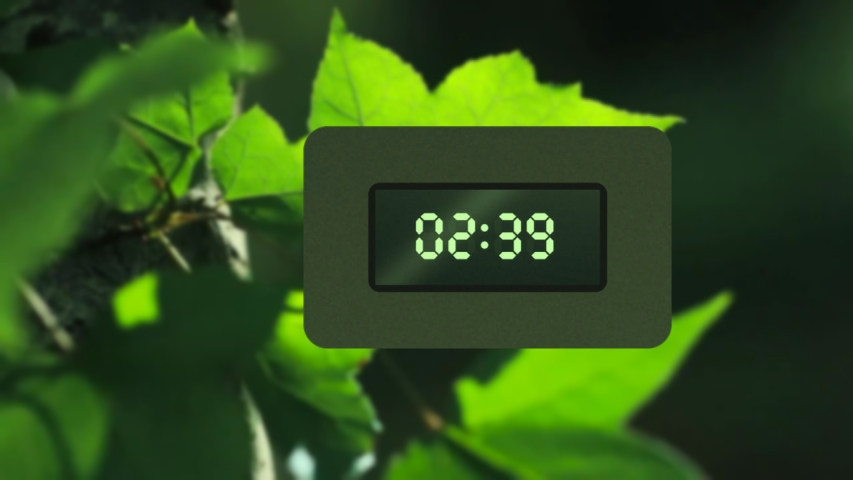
2:39
